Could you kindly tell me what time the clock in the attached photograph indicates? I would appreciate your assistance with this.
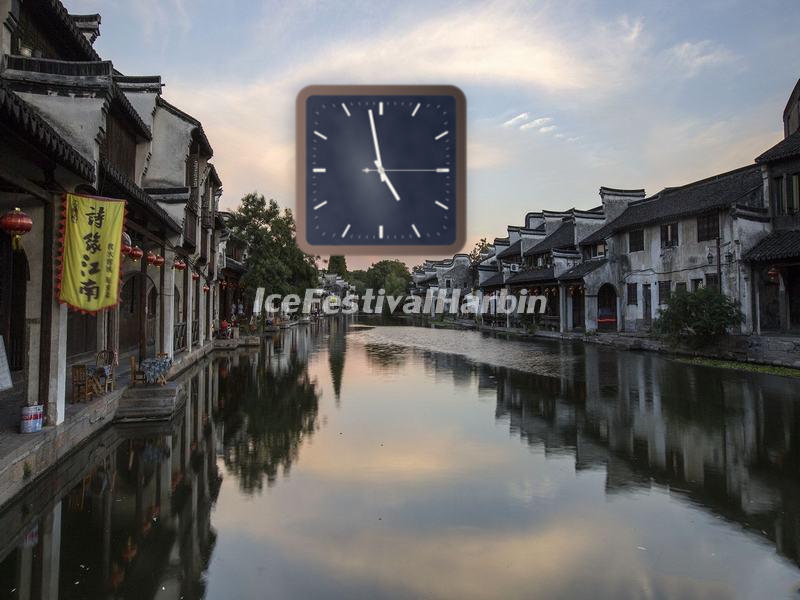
4:58:15
